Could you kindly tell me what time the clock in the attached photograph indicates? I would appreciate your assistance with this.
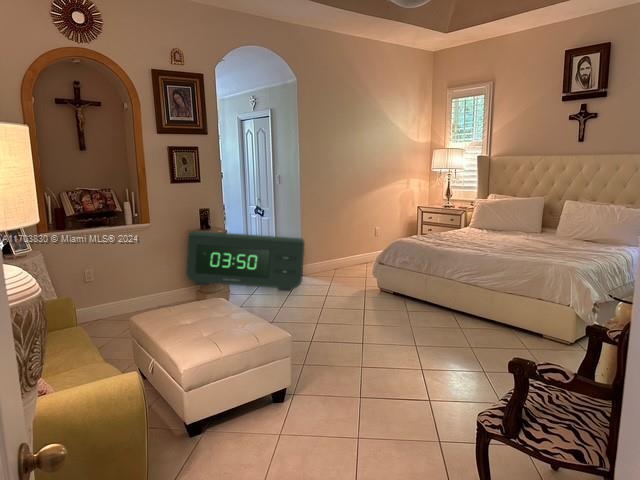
3:50
